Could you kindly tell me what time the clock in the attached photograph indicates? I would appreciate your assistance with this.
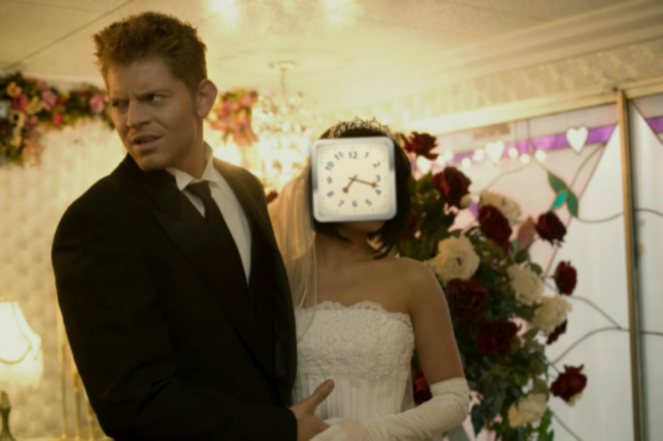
7:18
